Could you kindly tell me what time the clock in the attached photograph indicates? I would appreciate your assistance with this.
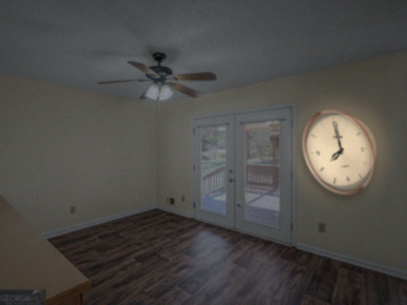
8:00
